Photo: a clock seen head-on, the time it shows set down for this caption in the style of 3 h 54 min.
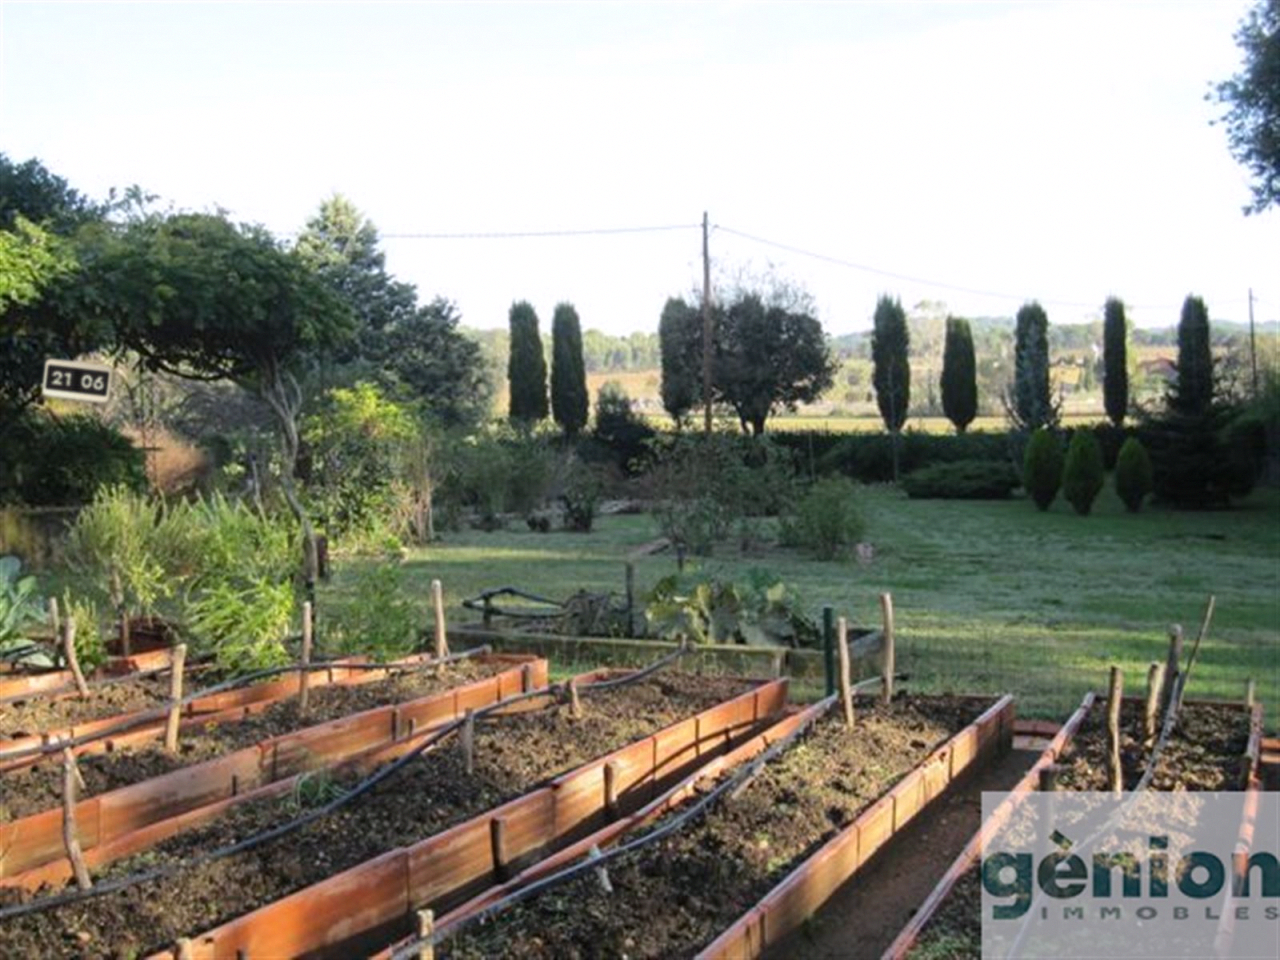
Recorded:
21 h 06 min
